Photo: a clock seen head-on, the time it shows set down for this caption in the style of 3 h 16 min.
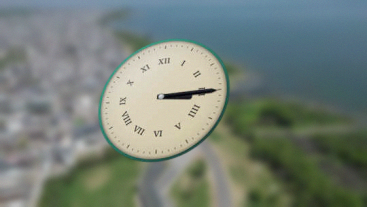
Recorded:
3 h 15 min
